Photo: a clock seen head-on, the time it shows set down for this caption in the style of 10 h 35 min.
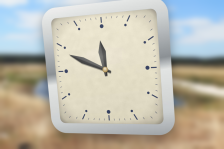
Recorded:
11 h 49 min
